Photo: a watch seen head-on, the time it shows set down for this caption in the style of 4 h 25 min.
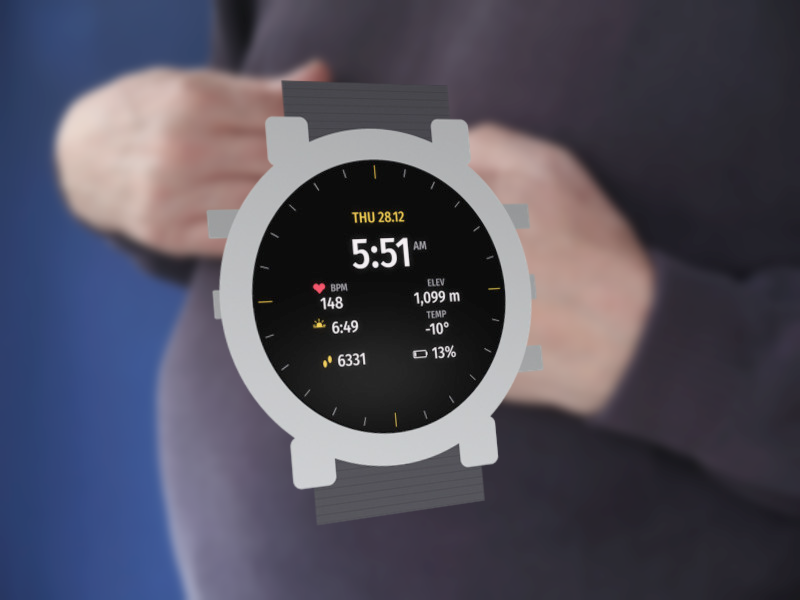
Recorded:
5 h 51 min
